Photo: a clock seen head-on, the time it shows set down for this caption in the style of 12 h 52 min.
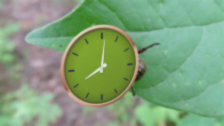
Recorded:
8 h 01 min
